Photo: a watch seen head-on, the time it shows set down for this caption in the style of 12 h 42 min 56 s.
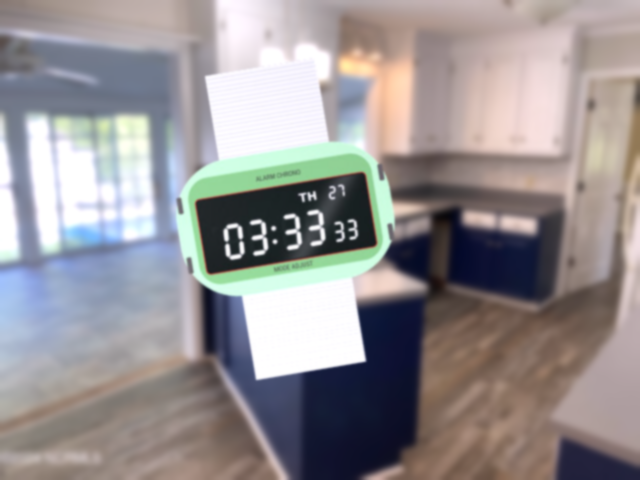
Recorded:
3 h 33 min 33 s
